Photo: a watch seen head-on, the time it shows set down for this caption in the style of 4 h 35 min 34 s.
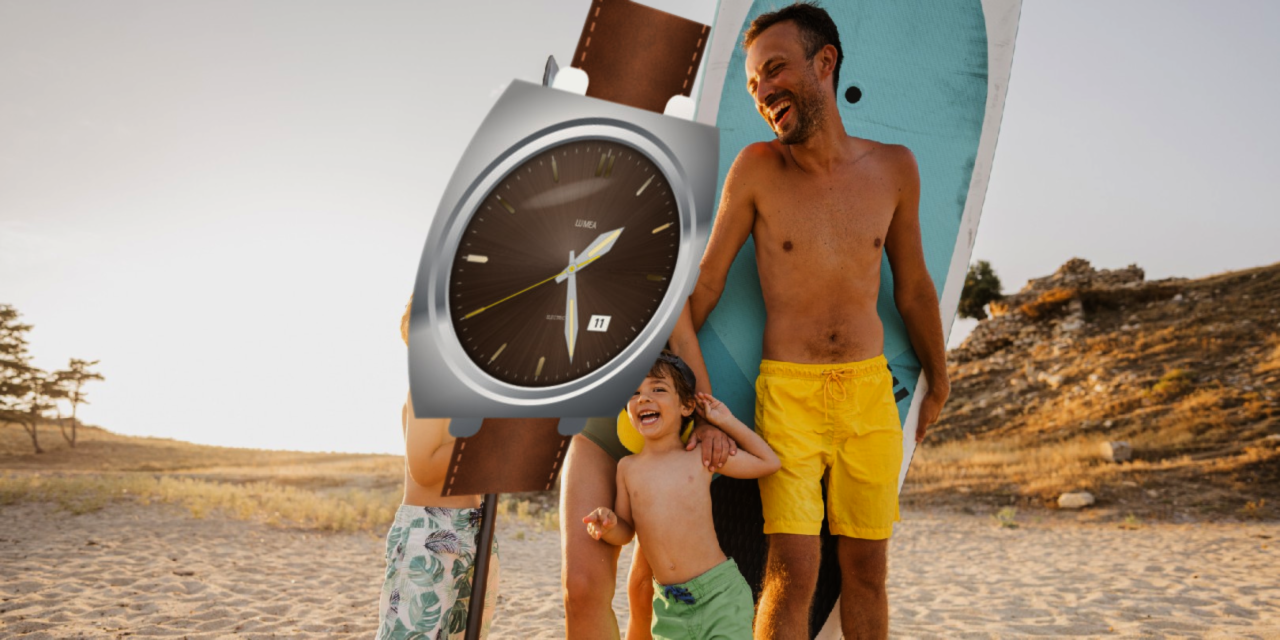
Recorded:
1 h 26 min 40 s
